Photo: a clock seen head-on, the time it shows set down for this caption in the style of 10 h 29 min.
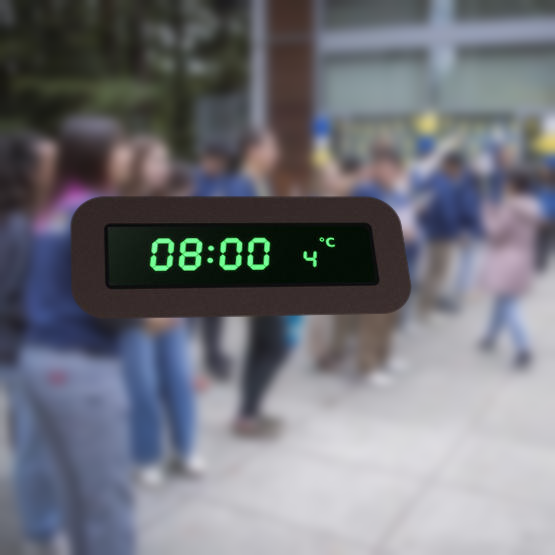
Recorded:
8 h 00 min
